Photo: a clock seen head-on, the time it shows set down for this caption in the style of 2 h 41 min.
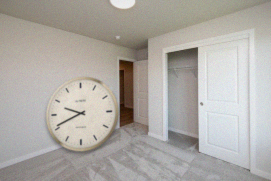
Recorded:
9 h 41 min
